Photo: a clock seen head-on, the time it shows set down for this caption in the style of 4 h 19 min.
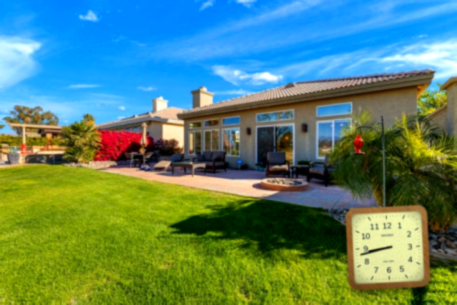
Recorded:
8 h 43 min
